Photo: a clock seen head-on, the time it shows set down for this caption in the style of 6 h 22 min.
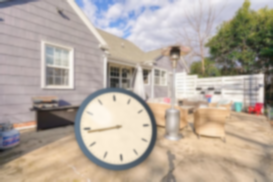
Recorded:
8 h 44 min
